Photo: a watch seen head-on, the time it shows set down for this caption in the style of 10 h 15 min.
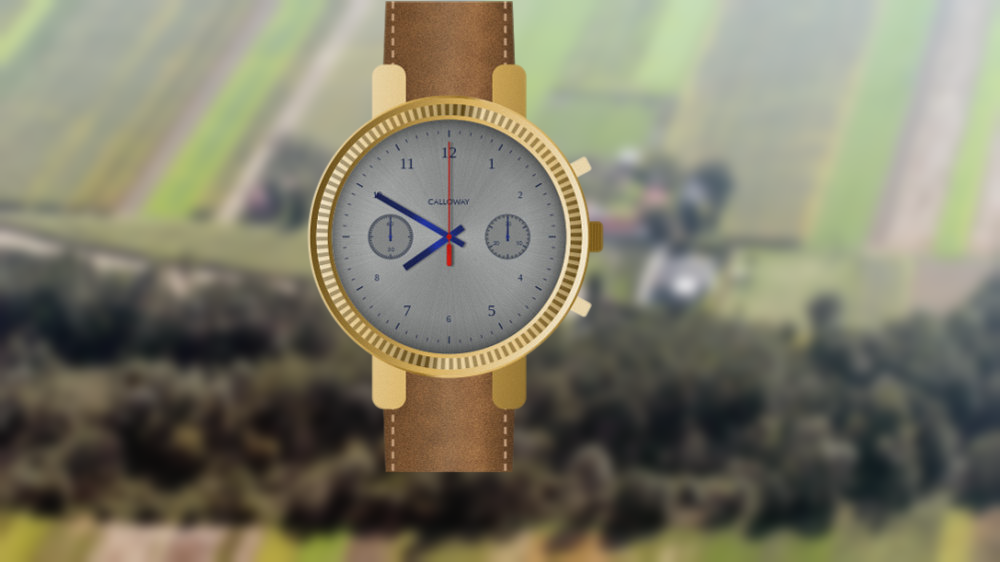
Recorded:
7 h 50 min
